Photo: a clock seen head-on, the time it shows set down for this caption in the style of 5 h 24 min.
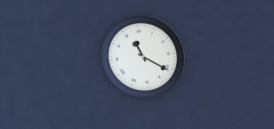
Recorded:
11 h 21 min
